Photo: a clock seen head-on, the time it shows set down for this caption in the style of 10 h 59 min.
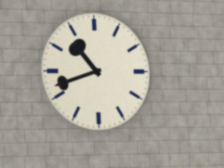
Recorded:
10 h 42 min
